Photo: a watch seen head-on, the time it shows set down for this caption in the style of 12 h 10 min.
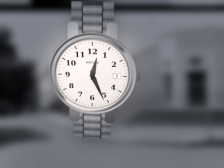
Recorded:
12 h 26 min
